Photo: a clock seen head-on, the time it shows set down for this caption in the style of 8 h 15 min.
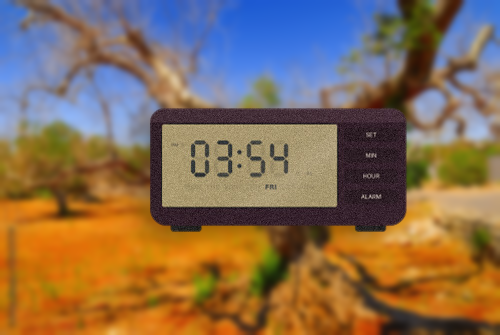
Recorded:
3 h 54 min
